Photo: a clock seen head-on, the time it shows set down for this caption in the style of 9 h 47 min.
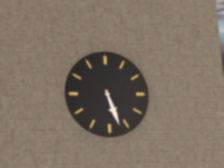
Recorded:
5 h 27 min
